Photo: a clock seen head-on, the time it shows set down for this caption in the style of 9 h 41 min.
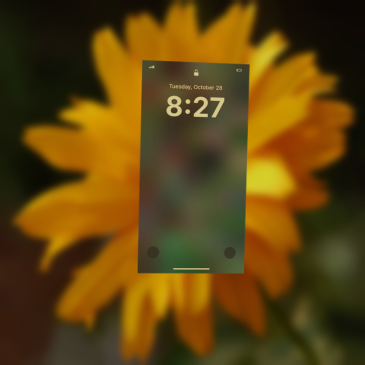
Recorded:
8 h 27 min
